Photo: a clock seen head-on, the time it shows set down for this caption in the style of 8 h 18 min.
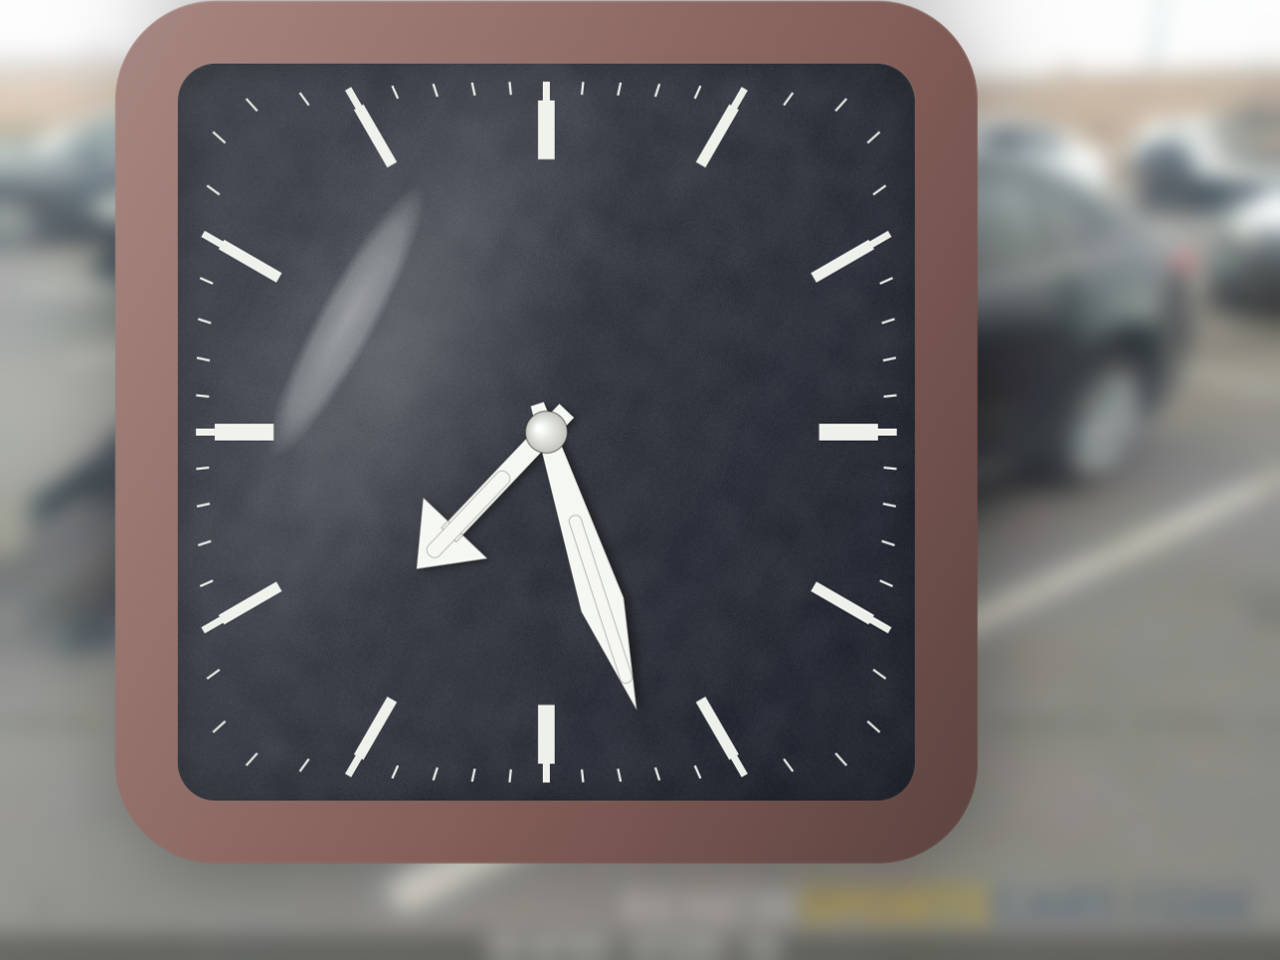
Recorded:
7 h 27 min
